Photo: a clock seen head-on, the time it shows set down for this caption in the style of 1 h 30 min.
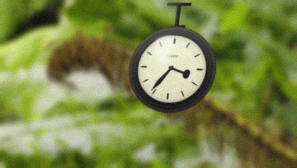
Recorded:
3 h 36 min
